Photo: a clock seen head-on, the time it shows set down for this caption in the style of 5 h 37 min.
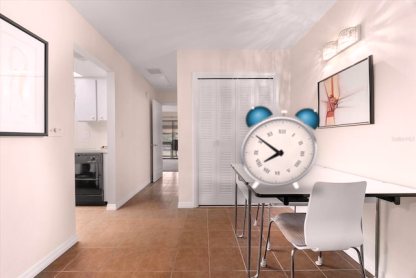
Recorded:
7 h 51 min
